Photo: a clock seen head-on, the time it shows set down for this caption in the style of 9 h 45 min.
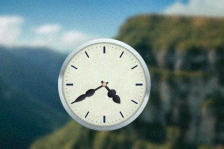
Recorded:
4 h 40 min
